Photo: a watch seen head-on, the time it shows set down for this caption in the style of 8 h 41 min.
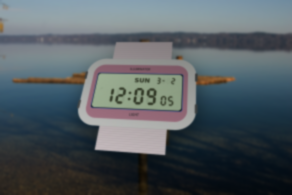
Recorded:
12 h 09 min
